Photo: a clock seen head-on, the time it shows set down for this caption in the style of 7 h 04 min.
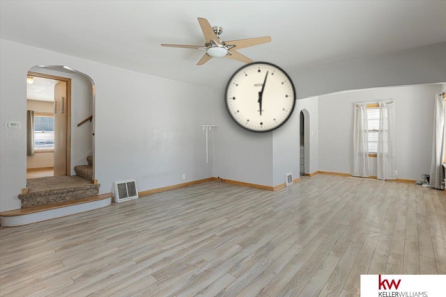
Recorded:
6 h 03 min
